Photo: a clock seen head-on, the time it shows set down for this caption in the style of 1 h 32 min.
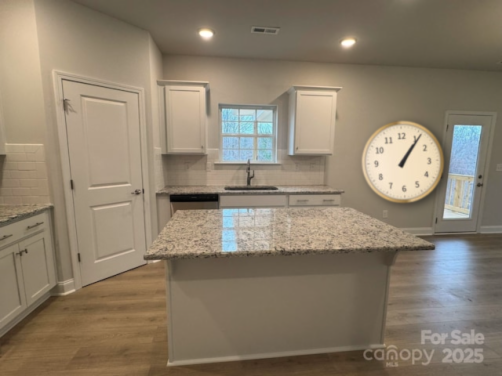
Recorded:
1 h 06 min
